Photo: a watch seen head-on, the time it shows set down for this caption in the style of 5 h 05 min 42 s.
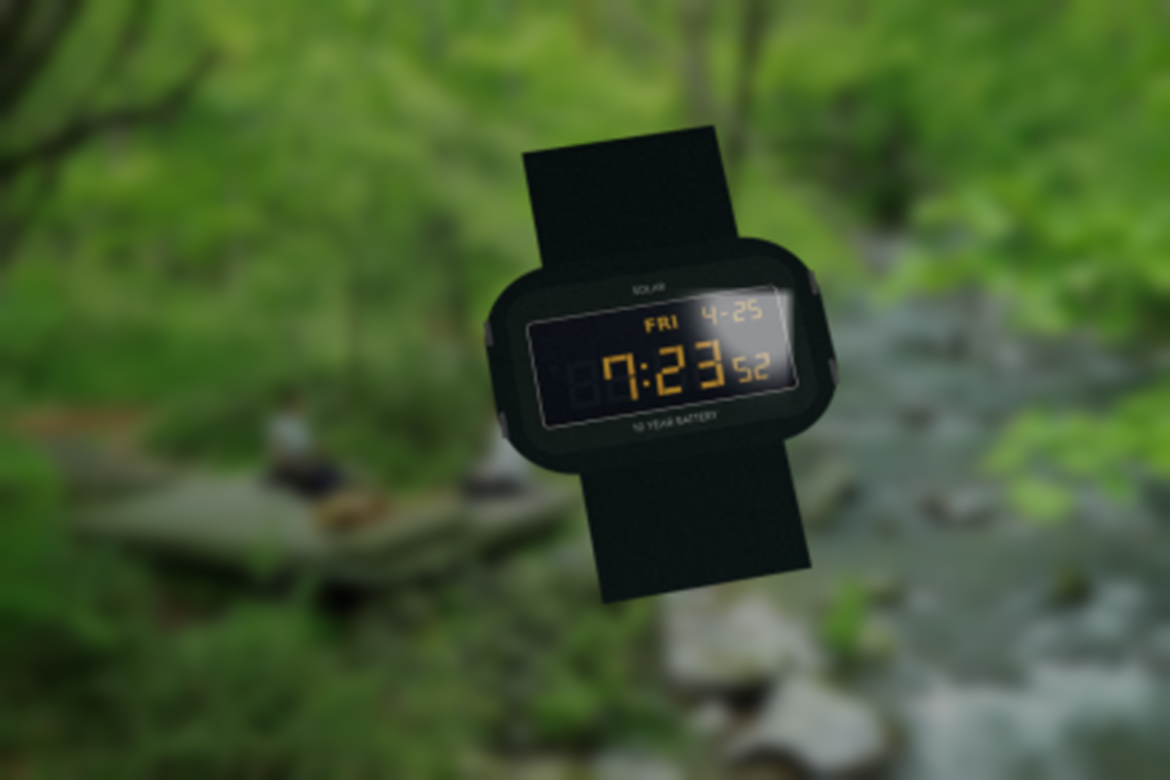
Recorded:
7 h 23 min 52 s
